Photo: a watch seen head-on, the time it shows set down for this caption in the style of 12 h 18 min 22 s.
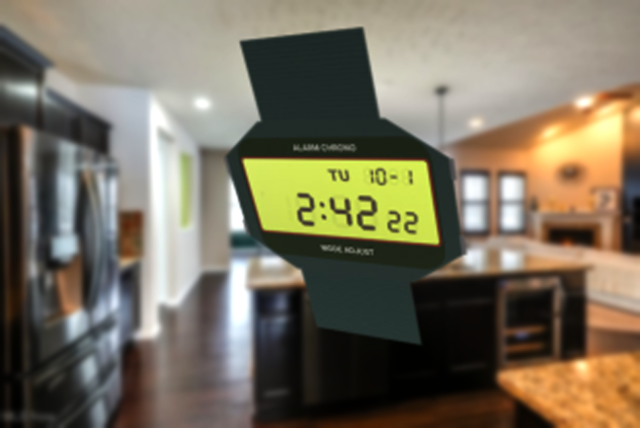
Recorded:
2 h 42 min 22 s
